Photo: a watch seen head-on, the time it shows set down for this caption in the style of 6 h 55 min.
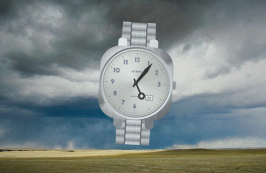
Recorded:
5 h 06 min
